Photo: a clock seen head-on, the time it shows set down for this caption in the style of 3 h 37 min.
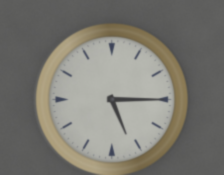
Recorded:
5 h 15 min
